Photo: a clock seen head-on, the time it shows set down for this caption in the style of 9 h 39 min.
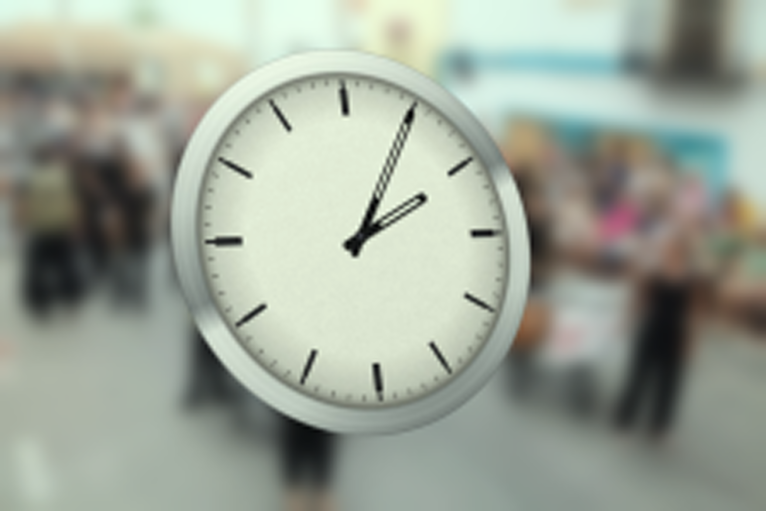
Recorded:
2 h 05 min
